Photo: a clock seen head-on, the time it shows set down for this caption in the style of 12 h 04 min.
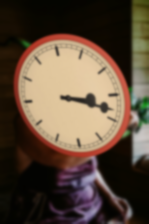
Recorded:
3 h 18 min
